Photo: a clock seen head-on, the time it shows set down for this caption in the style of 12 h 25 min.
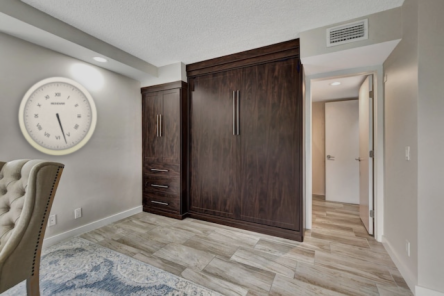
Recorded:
5 h 27 min
